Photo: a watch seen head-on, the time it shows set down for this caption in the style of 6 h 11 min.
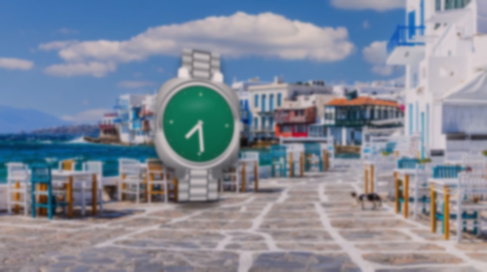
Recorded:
7 h 29 min
